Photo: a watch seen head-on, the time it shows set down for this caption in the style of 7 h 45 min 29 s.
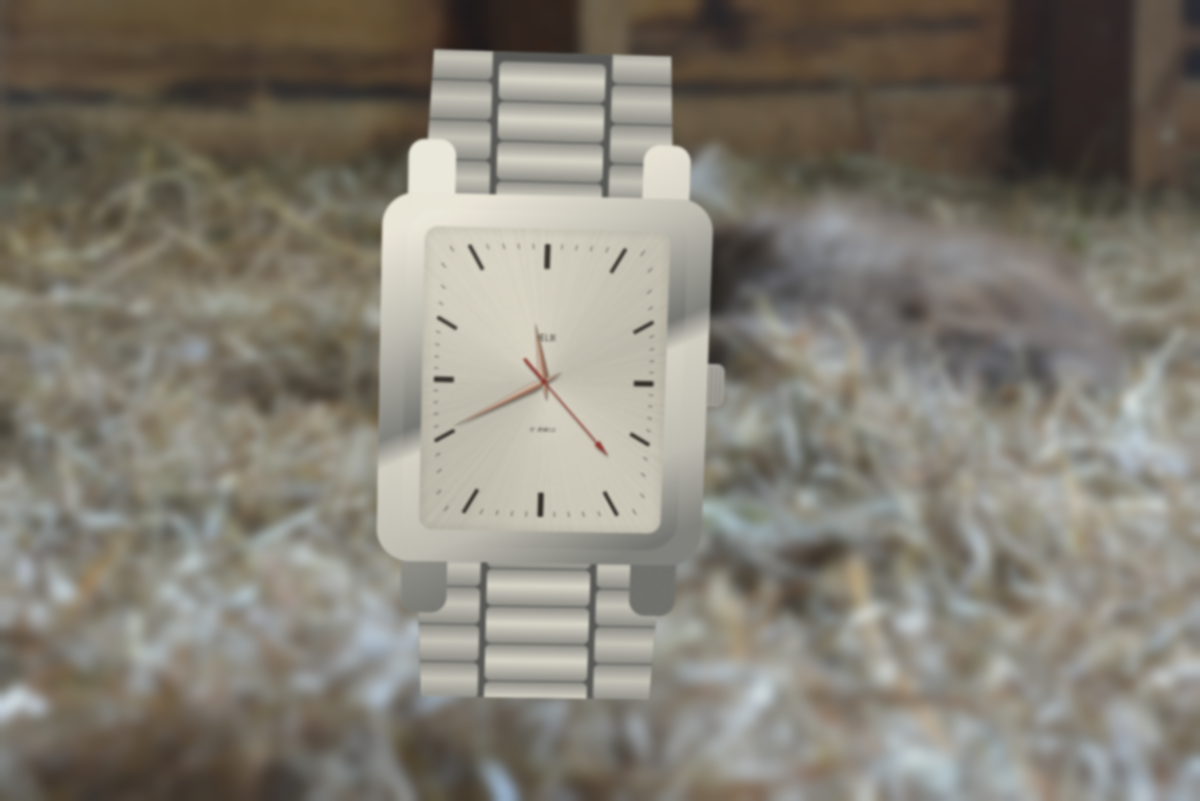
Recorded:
11 h 40 min 23 s
